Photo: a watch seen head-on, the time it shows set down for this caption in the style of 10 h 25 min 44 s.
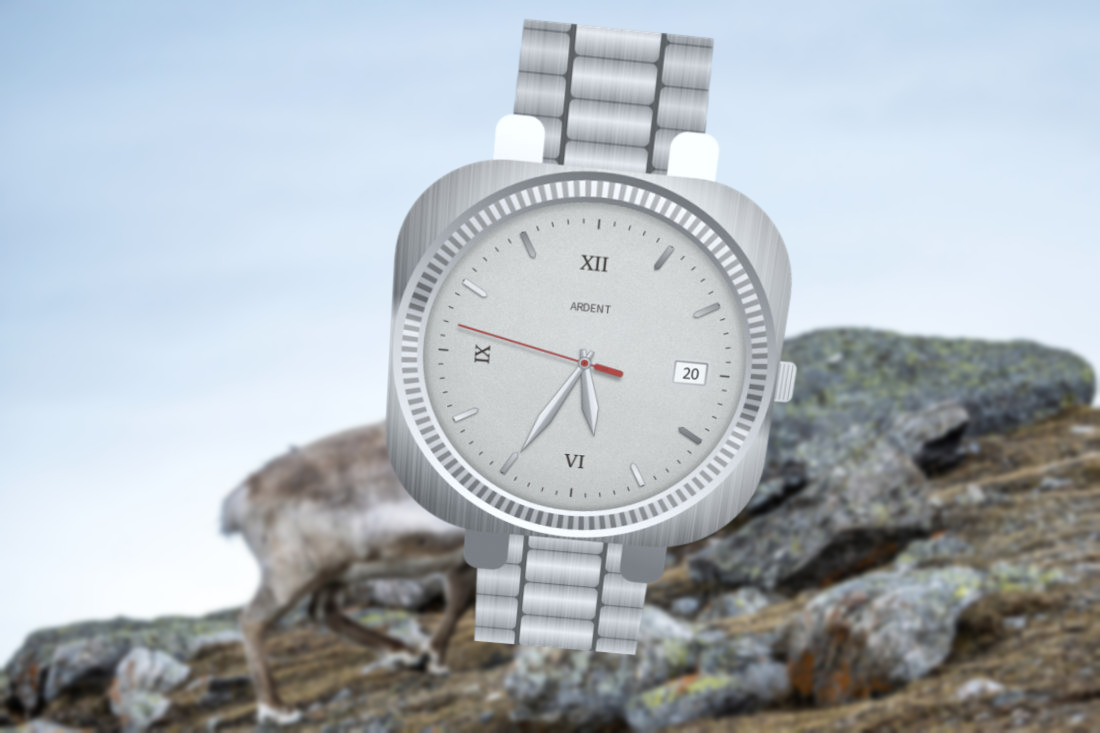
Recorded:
5 h 34 min 47 s
